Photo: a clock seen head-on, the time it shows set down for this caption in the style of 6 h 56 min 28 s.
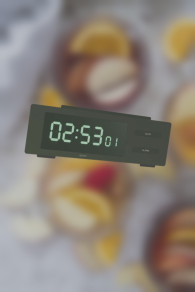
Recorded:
2 h 53 min 01 s
